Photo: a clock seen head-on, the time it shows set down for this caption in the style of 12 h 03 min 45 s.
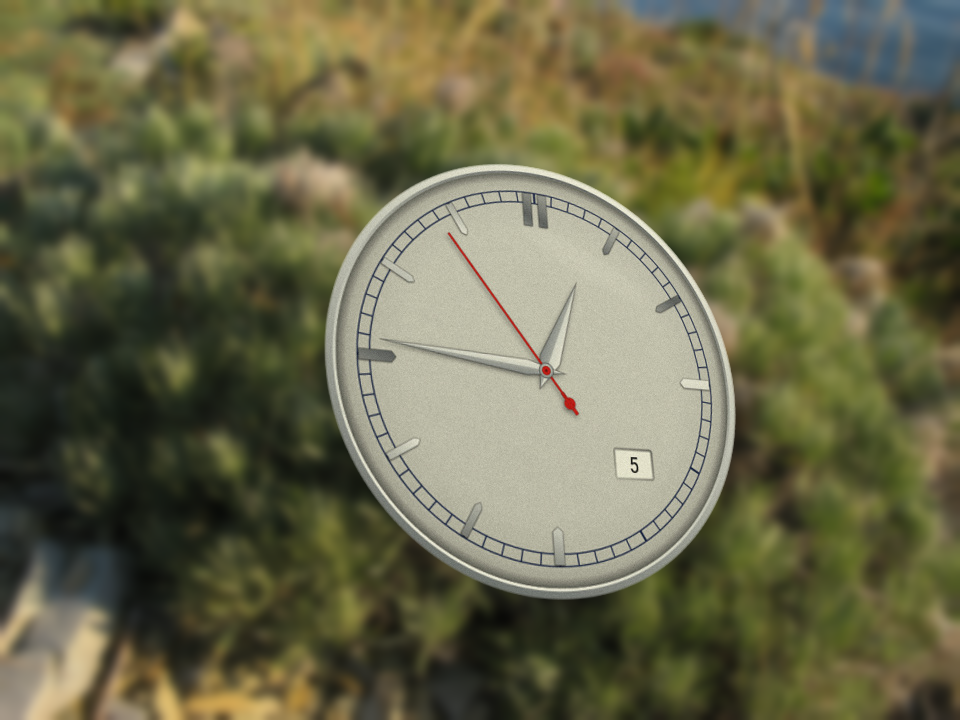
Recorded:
12 h 45 min 54 s
